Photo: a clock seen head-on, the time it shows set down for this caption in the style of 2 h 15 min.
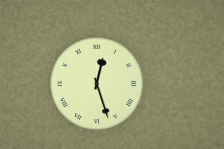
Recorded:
12 h 27 min
